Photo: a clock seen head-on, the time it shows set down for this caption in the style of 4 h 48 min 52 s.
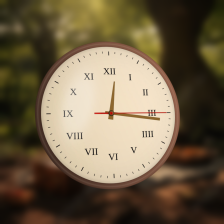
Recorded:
12 h 16 min 15 s
